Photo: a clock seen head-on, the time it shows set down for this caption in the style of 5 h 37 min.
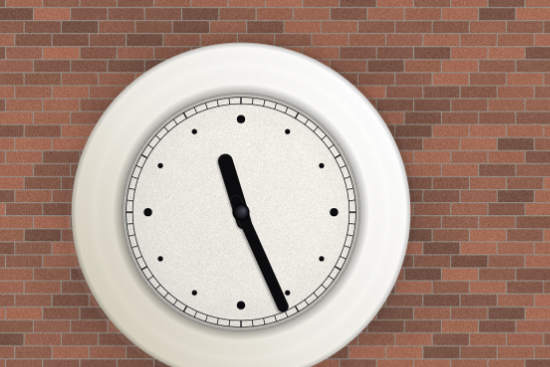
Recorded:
11 h 26 min
